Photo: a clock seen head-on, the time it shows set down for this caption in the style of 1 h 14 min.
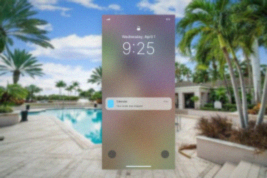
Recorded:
9 h 25 min
